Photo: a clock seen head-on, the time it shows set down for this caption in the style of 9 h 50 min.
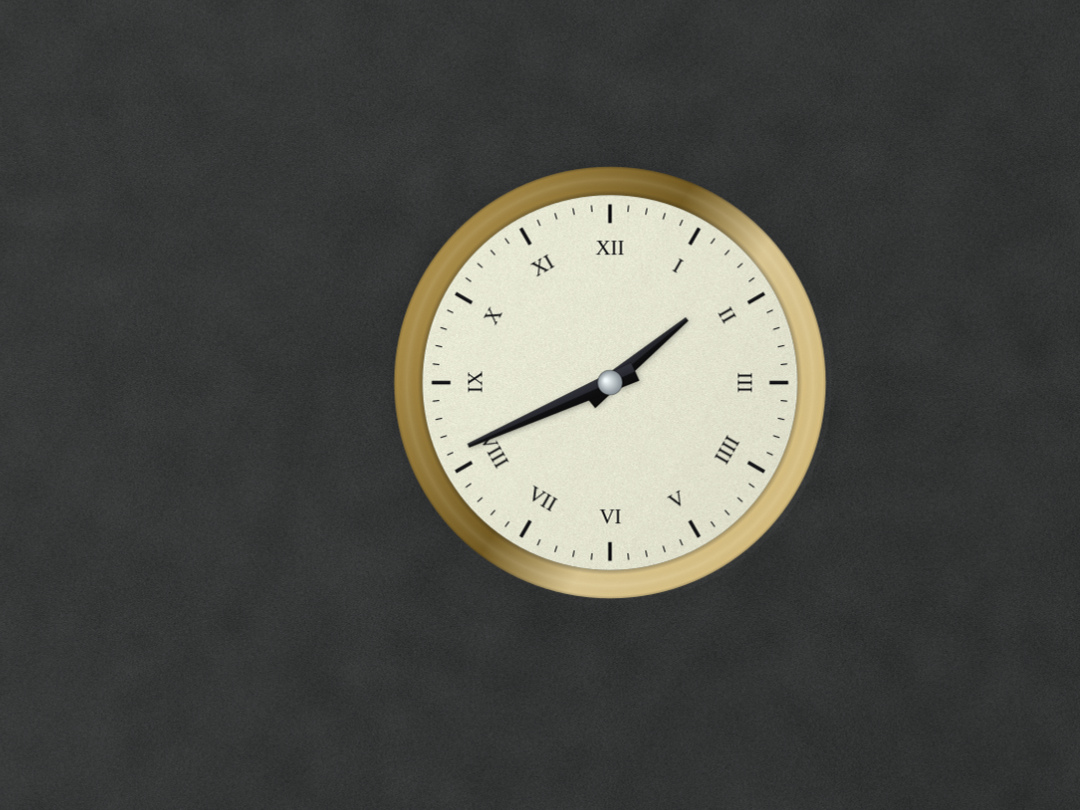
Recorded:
1 h 41 min
